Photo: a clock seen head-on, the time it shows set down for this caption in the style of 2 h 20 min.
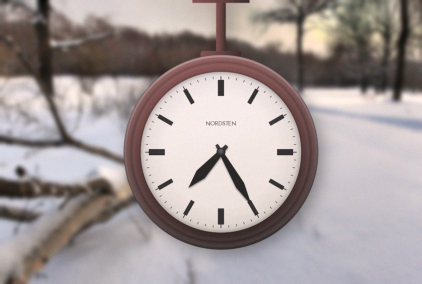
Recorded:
7 h 25 min
